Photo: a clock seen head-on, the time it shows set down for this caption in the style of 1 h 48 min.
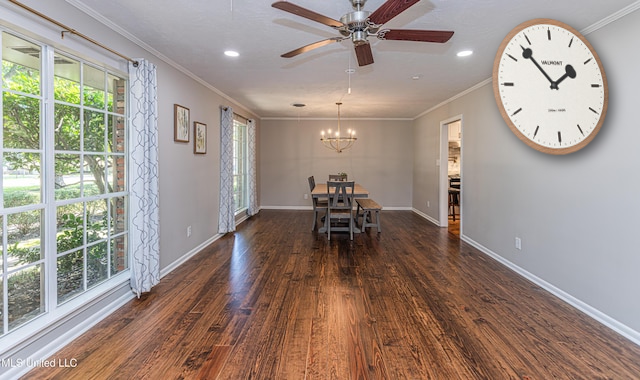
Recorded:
1 h 53 min
